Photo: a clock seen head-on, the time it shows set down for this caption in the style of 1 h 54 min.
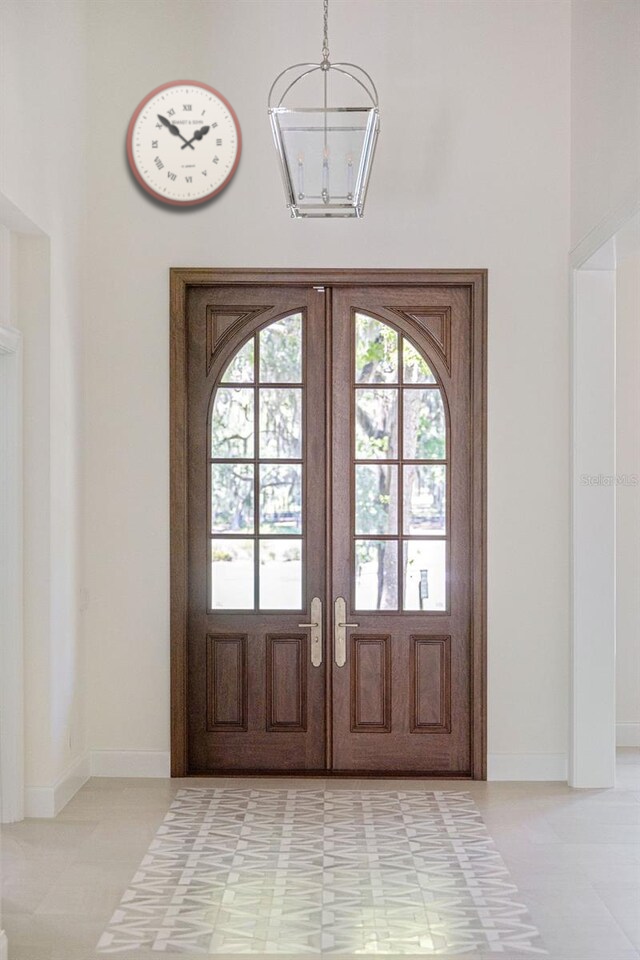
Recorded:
1 h 52 min
